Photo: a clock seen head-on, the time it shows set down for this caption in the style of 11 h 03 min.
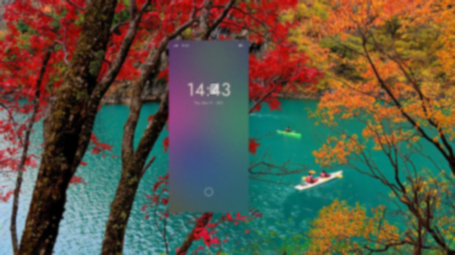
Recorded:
14 h 43 min
